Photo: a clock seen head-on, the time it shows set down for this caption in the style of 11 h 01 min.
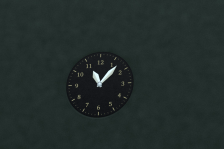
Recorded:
11 h 07 min
